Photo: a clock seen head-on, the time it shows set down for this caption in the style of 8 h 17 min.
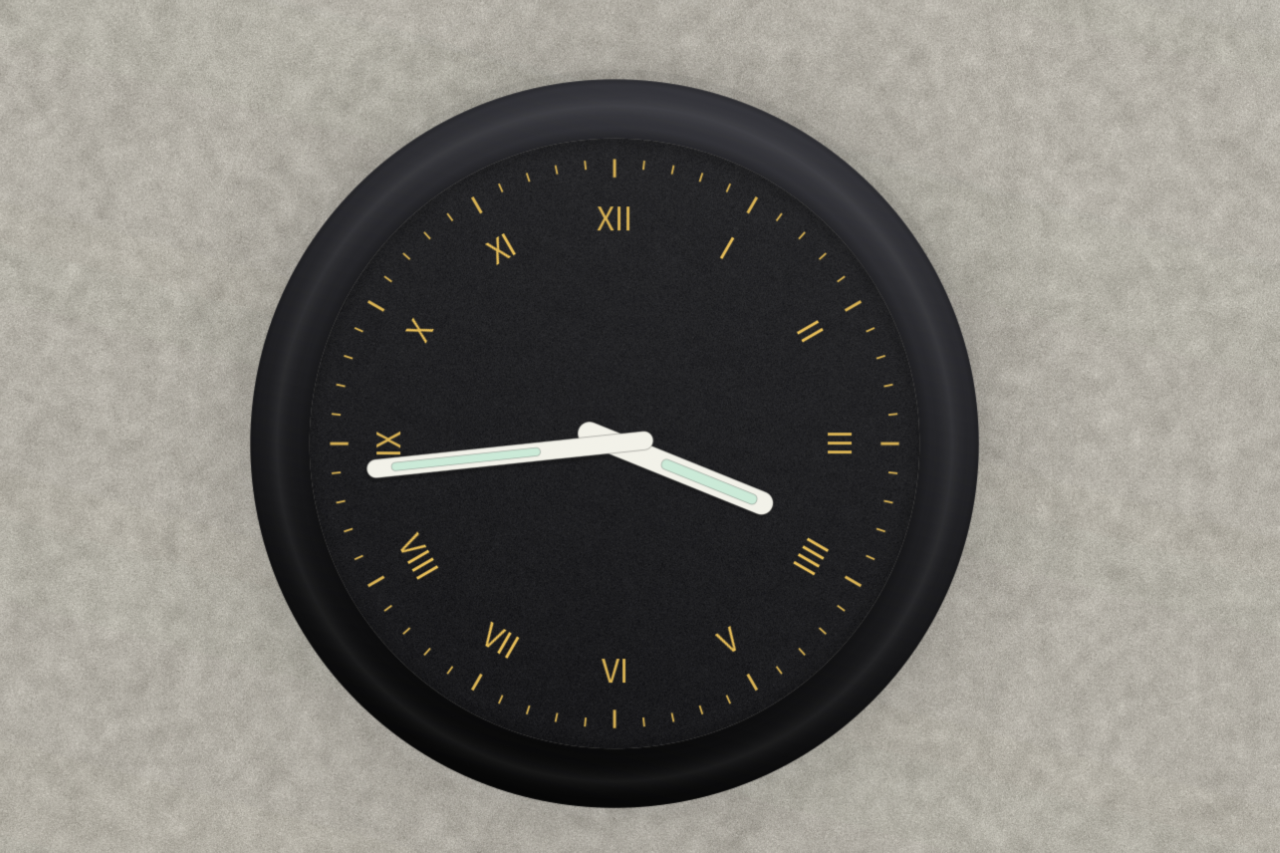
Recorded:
3 h 44 min
